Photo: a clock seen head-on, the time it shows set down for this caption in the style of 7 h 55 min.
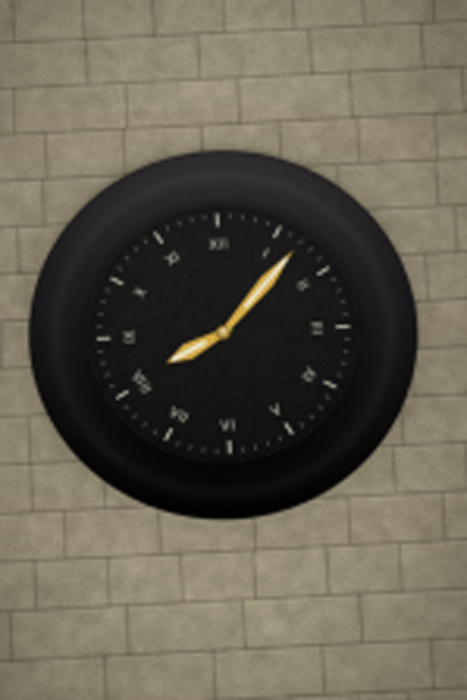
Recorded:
8 h 07 min
